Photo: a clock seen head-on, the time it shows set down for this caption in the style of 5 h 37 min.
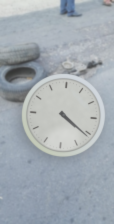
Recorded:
4 h 21 min
